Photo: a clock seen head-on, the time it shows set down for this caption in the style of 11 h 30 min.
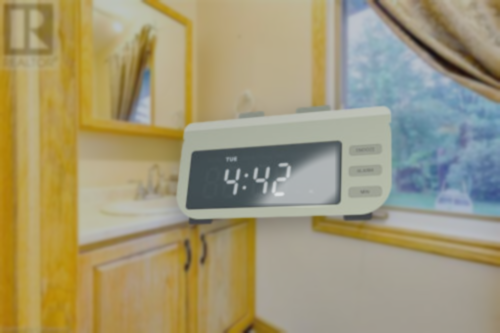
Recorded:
4 h 42 min
